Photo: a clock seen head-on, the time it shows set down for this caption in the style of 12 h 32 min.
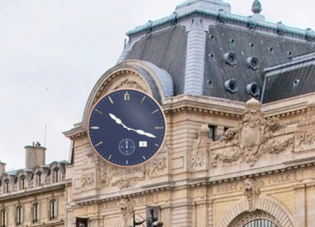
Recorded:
10 h 18 min
